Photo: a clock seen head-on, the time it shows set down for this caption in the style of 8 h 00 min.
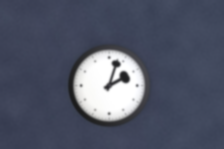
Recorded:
2 h 03 min
